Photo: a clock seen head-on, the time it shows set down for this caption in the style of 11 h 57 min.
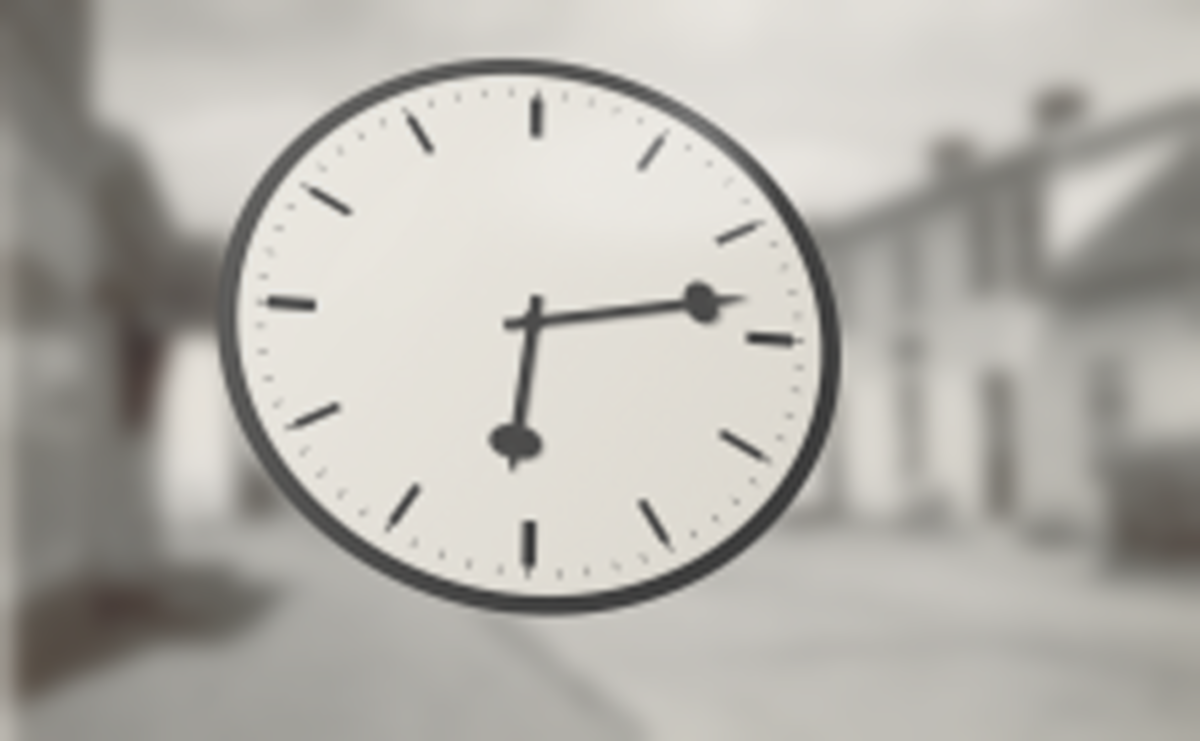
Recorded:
6 h 13 min
